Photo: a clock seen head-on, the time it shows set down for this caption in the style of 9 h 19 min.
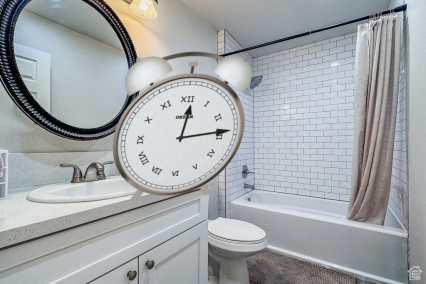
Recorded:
12 h 14 min
